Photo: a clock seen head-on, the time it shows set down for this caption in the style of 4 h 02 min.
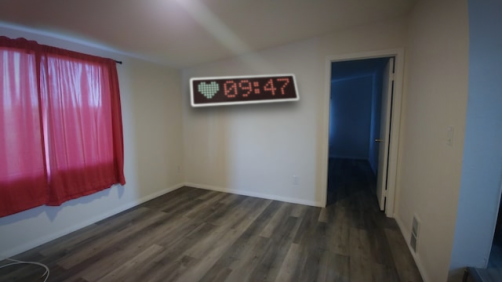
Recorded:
9 h 47 min
